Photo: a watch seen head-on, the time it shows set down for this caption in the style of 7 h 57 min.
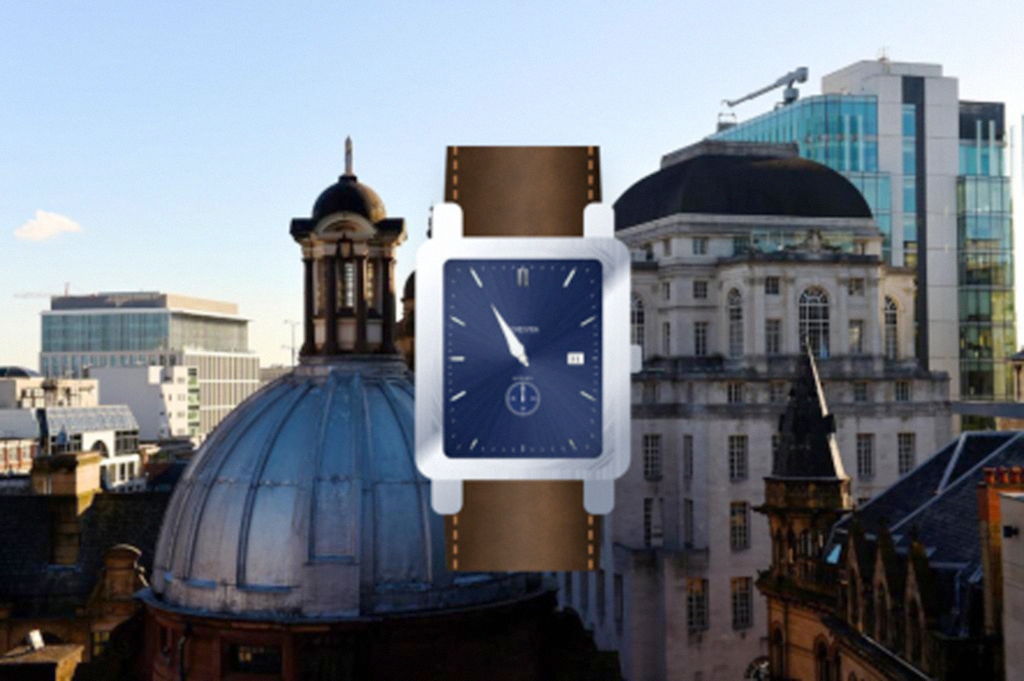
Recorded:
10 h 55 min
